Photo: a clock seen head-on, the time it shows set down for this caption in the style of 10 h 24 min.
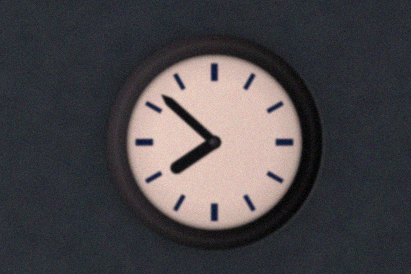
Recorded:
7 h 52 min
